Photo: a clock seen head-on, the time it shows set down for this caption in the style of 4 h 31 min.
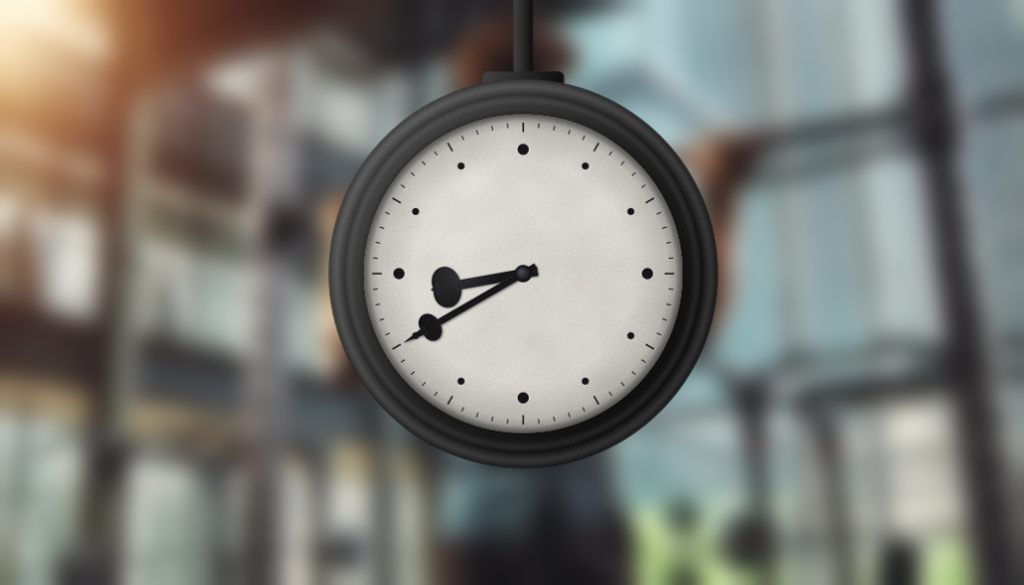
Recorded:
8 h 40 min
